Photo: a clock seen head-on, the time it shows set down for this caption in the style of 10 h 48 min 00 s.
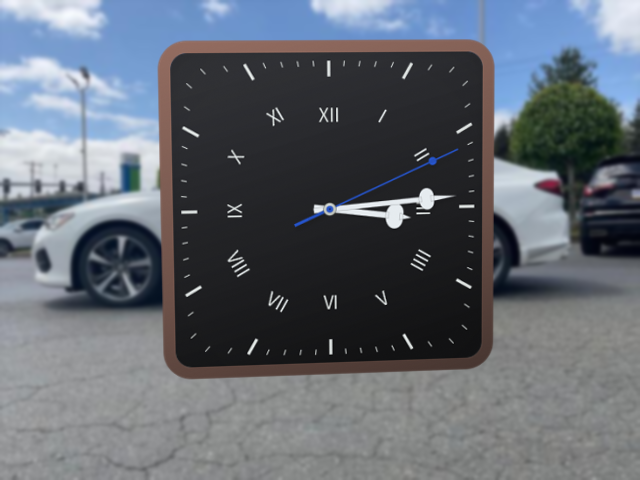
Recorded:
3 h 14 min 11 s
